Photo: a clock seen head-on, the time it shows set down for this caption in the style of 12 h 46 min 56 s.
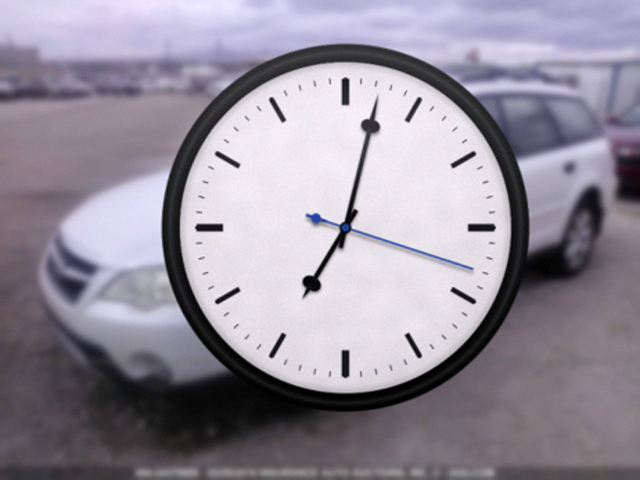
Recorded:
7 h 02 min 18 s
